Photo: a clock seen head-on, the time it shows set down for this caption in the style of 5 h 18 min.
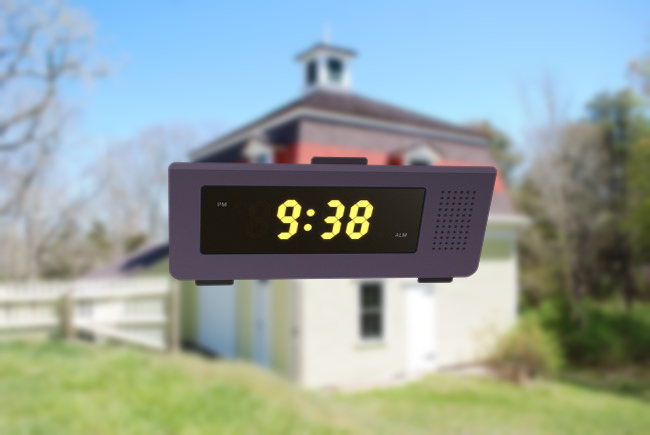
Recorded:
9 h 38 min
